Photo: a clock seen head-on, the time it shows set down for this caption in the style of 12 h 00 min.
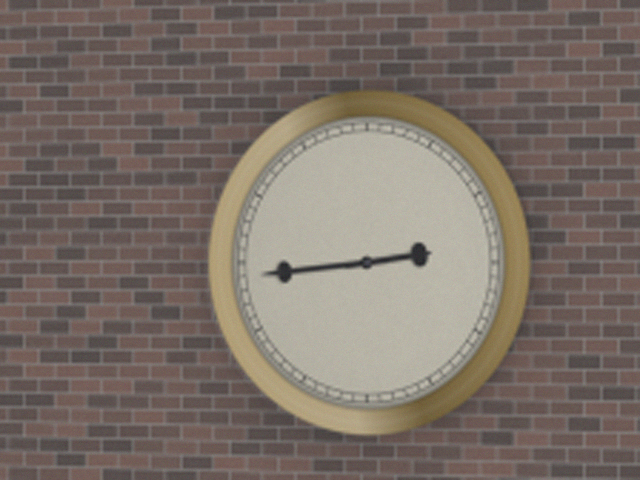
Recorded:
2 h 44 min
